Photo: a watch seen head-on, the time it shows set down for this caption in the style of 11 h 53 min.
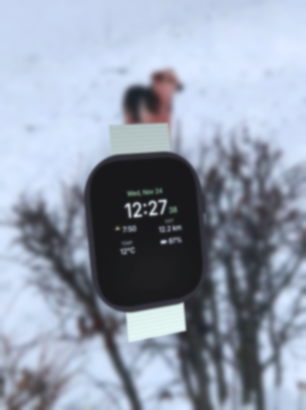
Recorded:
12 h 27 min
